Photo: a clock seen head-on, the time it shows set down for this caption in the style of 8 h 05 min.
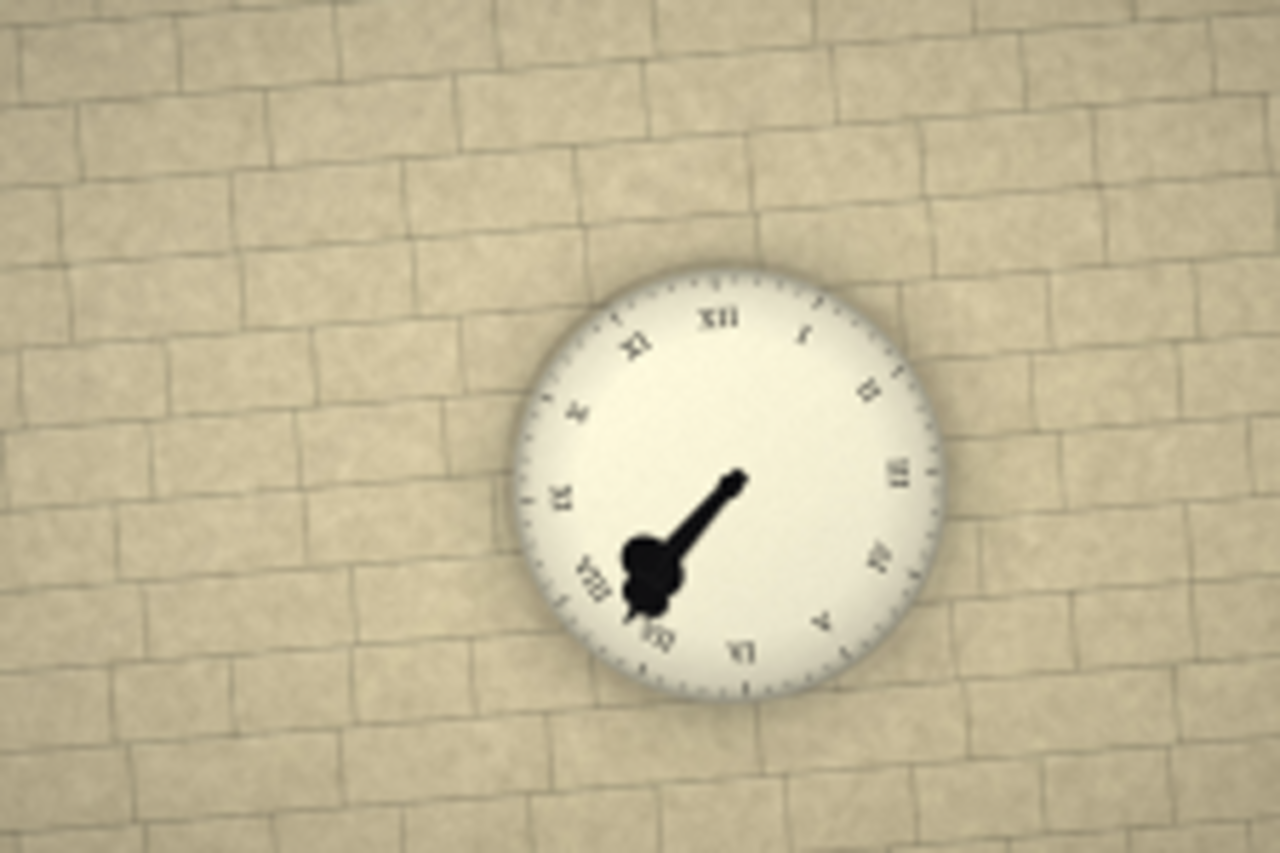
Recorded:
7 h 37 min
